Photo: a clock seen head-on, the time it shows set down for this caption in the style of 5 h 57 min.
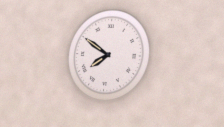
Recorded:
7 h 50 min
